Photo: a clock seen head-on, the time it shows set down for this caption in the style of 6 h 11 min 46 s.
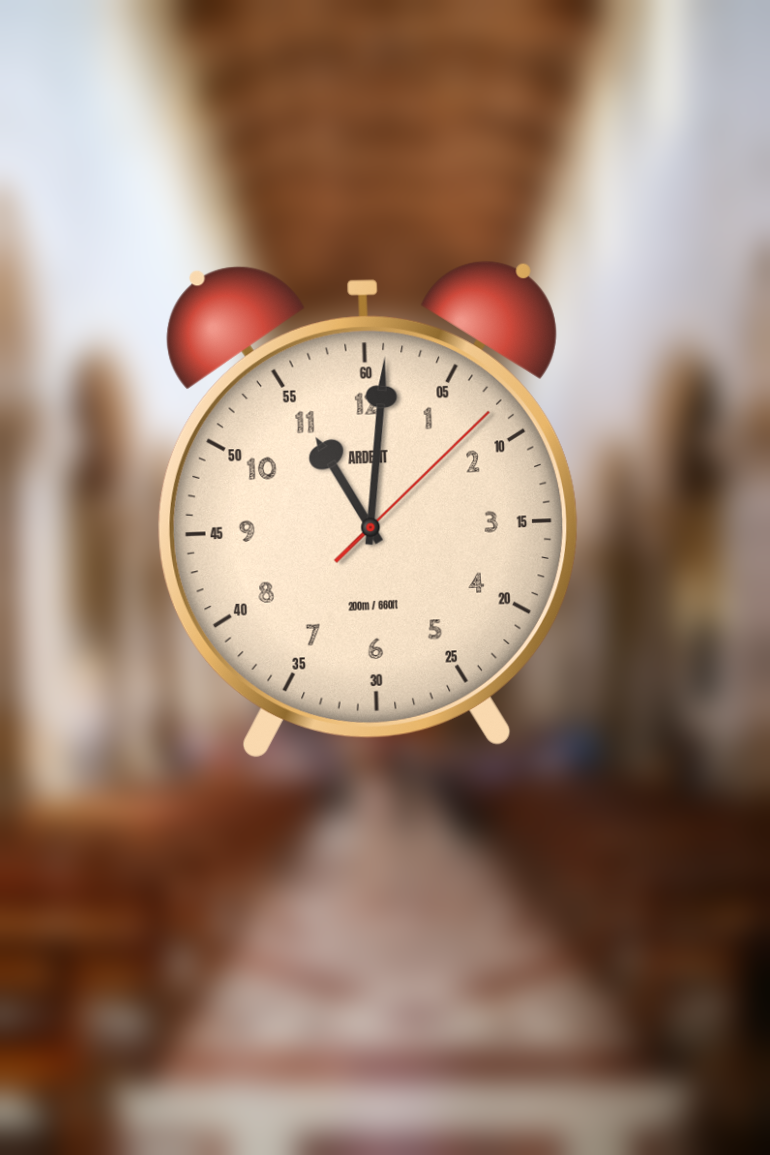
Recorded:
11 h 01 min 08 s
